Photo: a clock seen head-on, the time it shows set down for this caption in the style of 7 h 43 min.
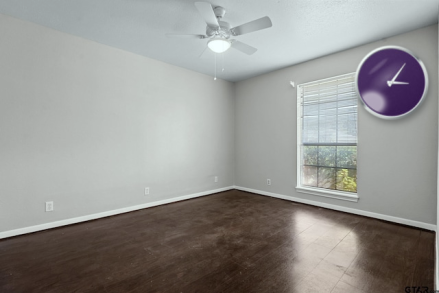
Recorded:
3 h 06 min
